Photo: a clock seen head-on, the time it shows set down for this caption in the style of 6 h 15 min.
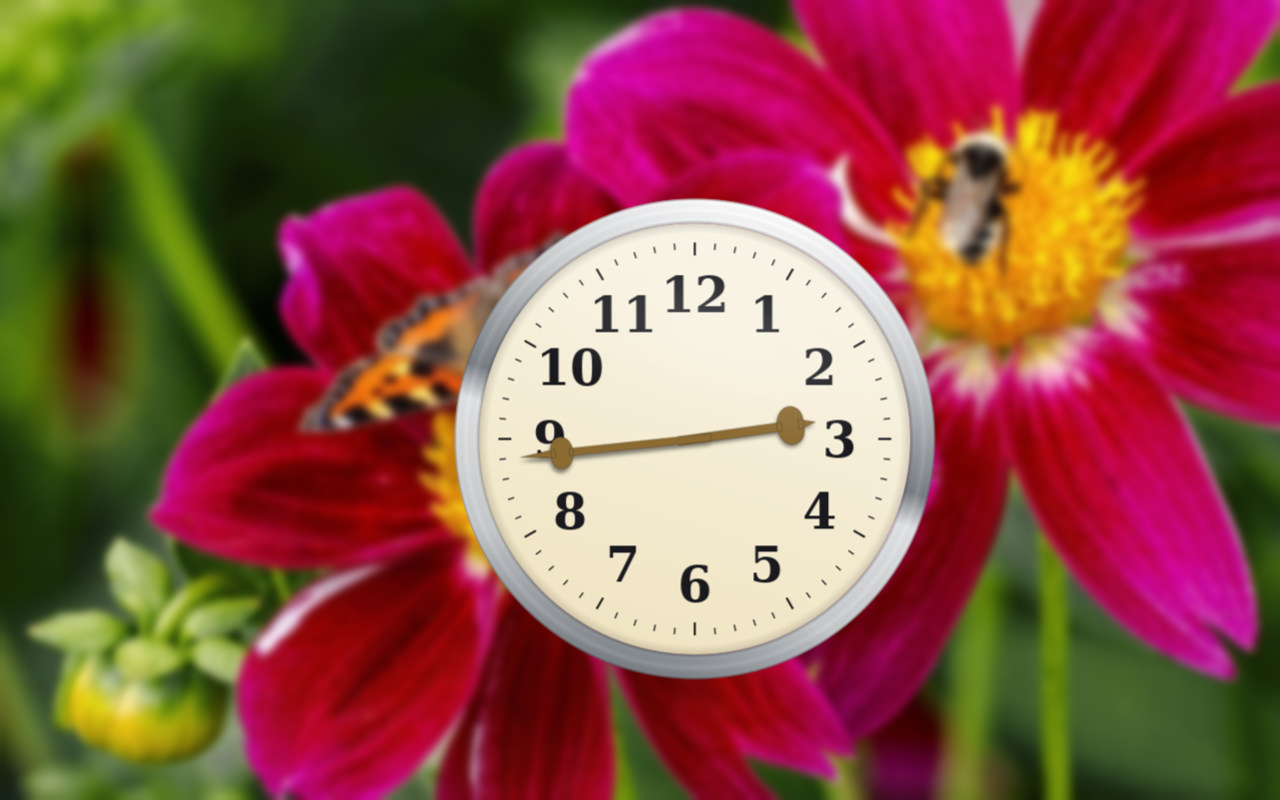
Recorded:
2 h 44 min
